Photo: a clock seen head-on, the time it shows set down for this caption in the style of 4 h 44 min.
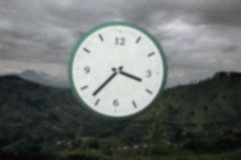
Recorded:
3 h 37 min
